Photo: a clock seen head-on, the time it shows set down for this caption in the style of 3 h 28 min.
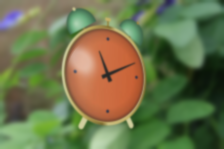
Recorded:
11 h 11 min
